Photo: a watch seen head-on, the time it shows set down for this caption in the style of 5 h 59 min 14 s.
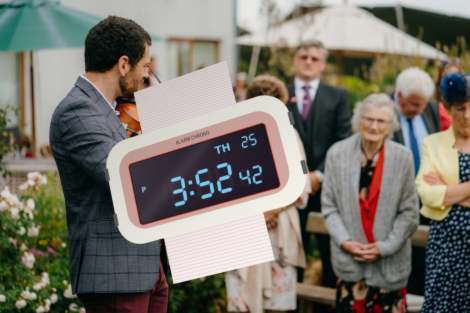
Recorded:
3 h 52 min 42 s
